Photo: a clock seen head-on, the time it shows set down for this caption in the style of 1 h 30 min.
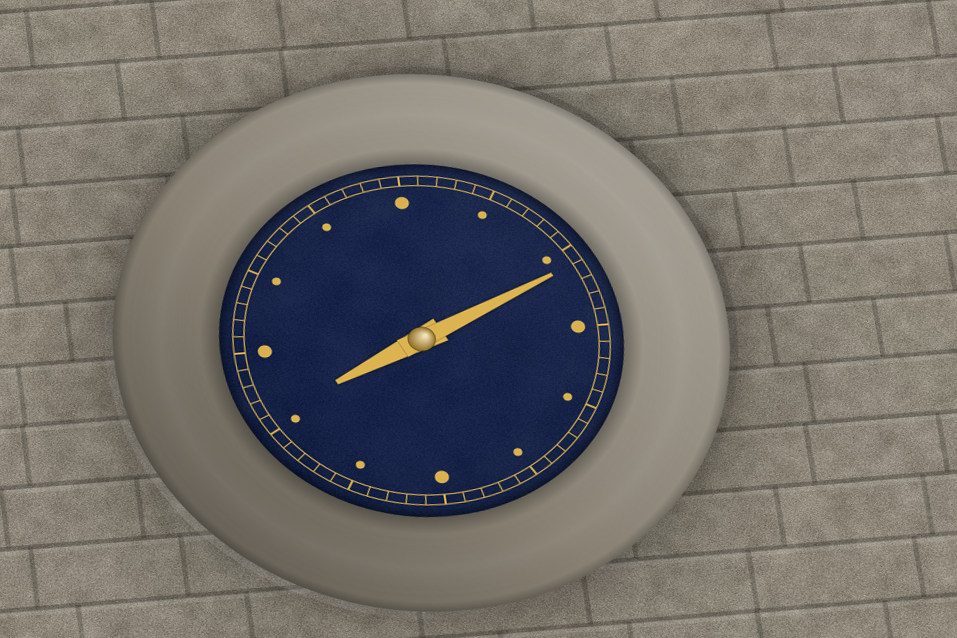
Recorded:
8 h 11 min
